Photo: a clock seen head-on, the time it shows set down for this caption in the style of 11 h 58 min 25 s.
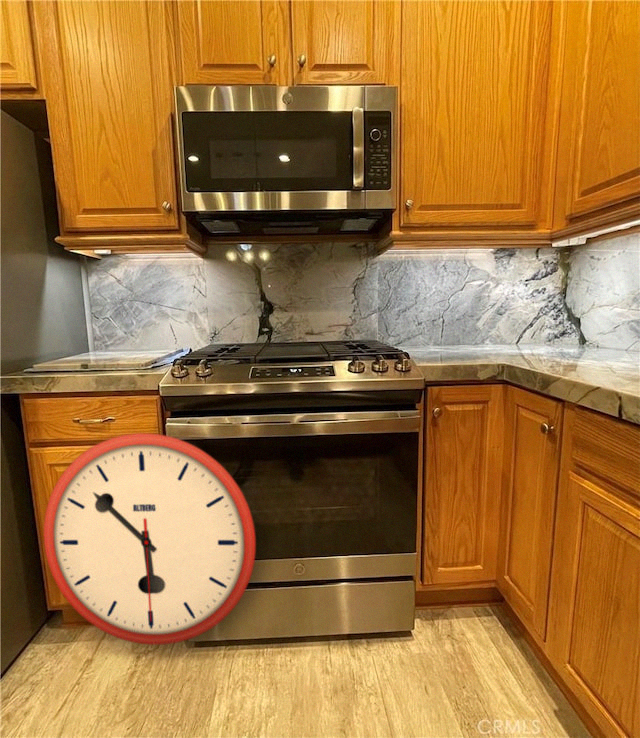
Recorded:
5 h 52 min 30 s
